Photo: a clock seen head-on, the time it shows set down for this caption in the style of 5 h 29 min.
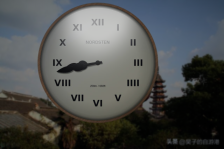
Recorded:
8 h 43 min
